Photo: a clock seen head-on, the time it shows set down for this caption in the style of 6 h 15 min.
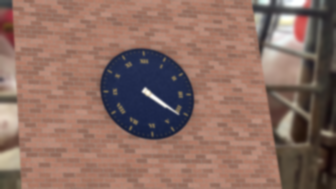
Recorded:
4 h 21 min
